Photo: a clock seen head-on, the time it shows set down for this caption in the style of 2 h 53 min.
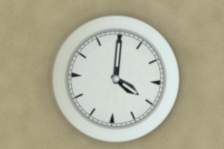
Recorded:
4 h 00 min
